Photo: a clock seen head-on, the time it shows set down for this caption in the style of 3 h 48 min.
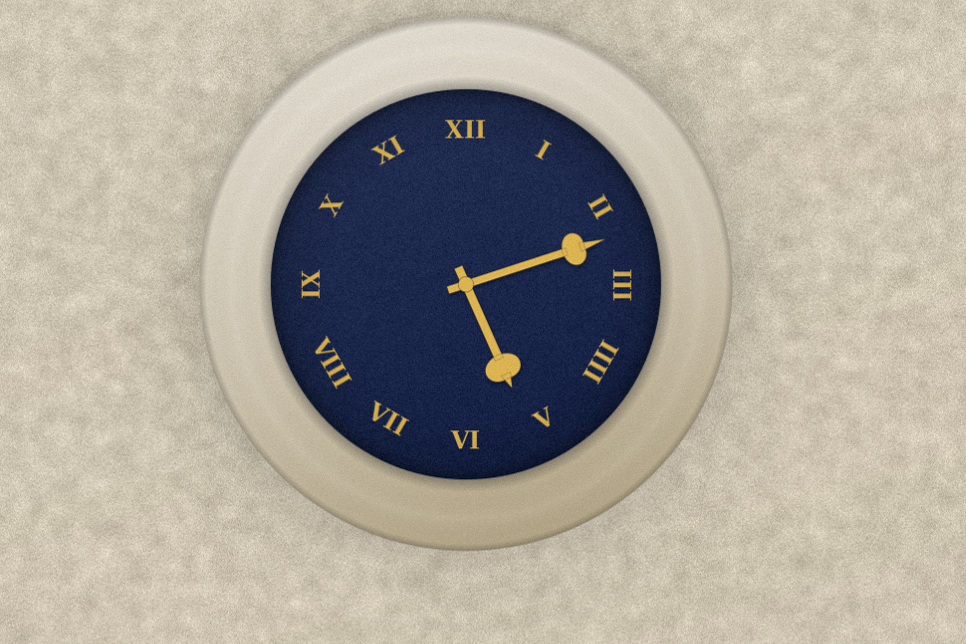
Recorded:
5 h 12 min
